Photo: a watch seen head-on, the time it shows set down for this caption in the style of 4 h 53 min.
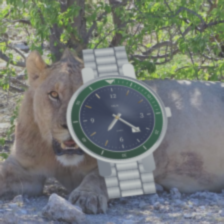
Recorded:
7 h 22 min
